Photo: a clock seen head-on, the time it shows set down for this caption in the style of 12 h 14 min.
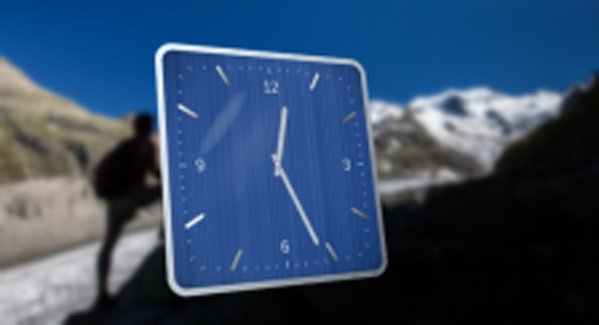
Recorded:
12 h 26 min
